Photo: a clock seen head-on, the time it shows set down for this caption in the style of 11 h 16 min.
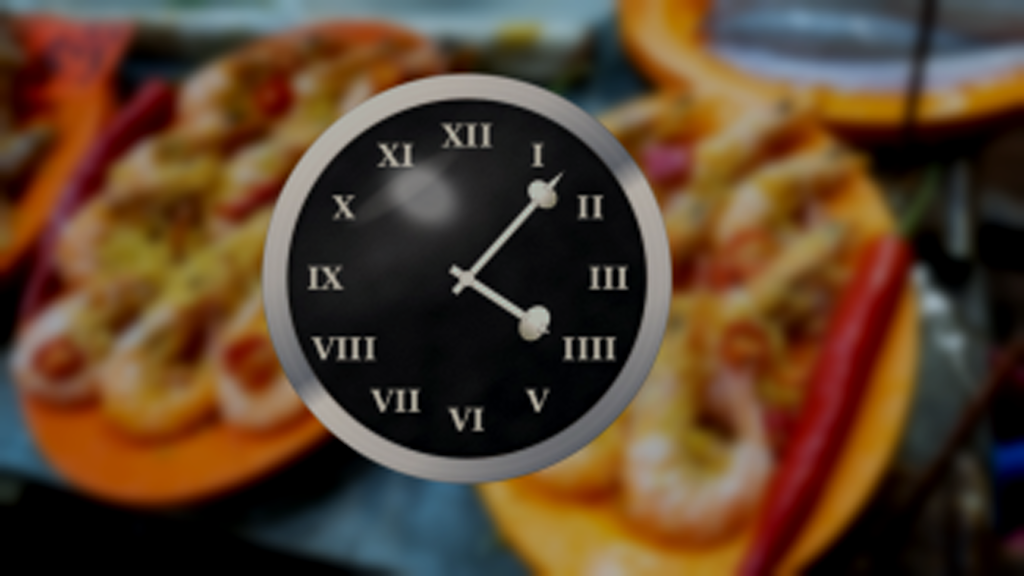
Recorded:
4 h 07 min
